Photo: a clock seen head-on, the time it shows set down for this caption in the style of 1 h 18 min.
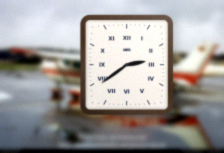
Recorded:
2 h 39 min
